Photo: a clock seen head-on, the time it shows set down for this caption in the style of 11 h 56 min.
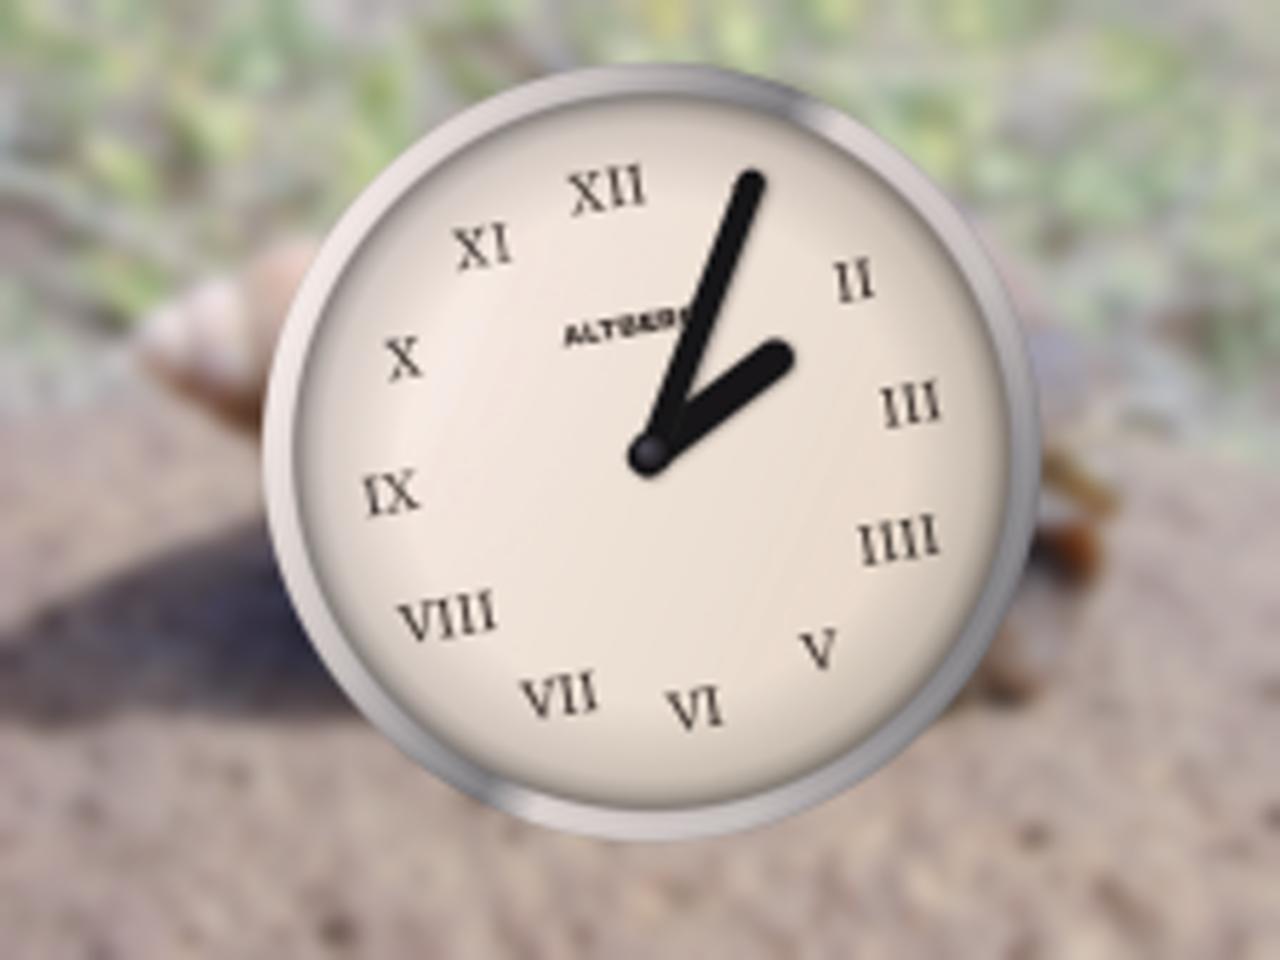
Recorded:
2 h 05 min
